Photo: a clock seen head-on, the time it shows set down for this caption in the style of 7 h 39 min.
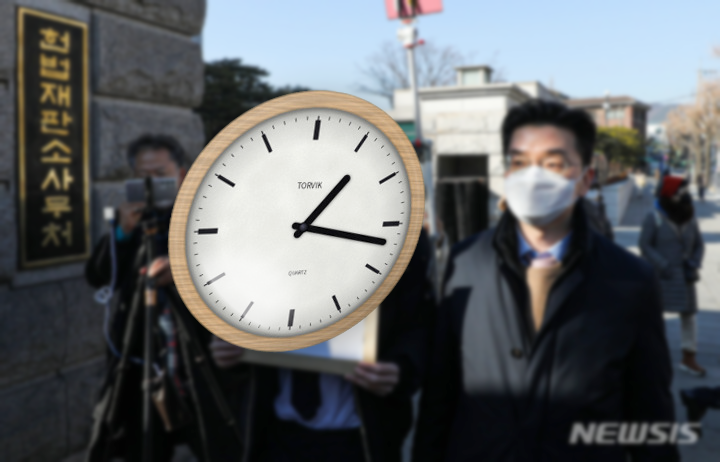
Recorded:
1 h 17 min
